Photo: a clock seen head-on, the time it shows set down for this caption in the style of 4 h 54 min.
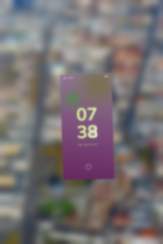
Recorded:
7 h 38 min
